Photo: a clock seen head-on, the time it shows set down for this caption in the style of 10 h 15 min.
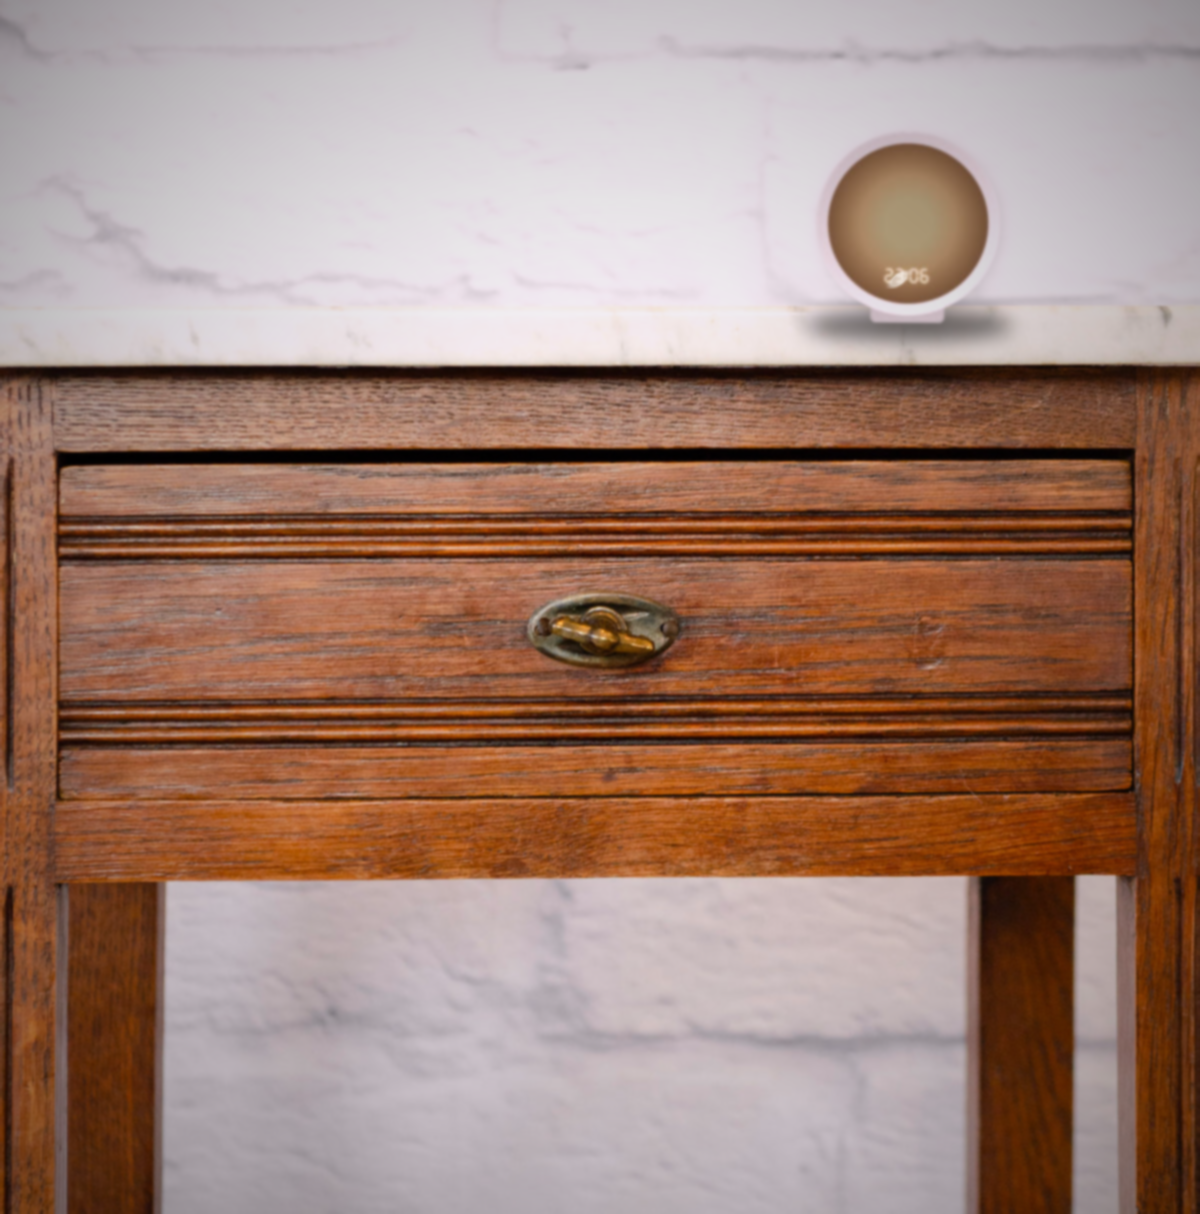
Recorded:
23 h 06 min
